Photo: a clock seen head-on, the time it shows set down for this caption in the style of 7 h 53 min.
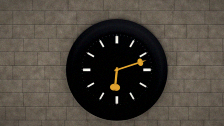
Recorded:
6 h 12 min
